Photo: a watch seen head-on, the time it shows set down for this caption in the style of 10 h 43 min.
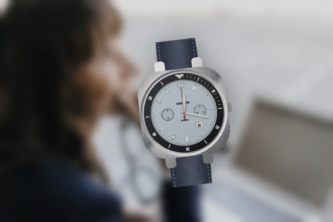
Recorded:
12 h 18 min
